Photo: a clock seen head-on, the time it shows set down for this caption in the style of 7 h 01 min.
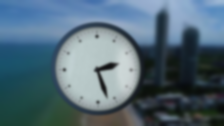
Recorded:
2 h 27 min
